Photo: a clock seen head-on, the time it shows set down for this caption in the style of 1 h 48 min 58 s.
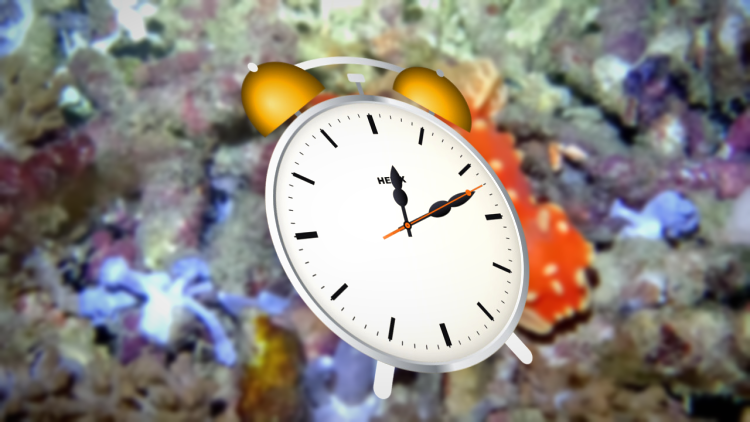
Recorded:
12 h 12 min 12 s
